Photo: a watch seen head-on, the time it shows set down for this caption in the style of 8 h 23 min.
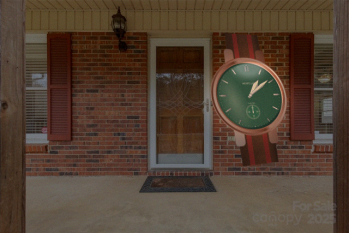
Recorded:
1 h 09 min
